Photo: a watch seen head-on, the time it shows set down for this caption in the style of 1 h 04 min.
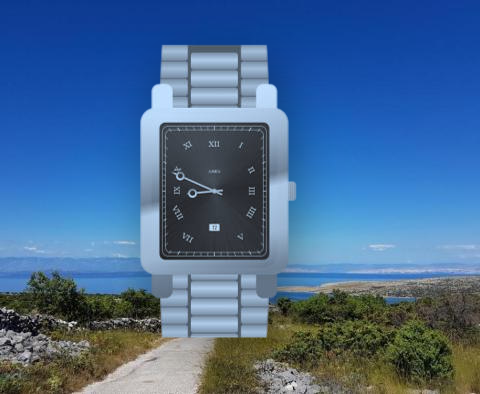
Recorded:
8 h 49 min
